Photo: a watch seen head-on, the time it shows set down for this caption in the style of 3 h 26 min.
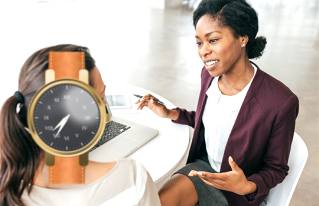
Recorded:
7 h 35 min
